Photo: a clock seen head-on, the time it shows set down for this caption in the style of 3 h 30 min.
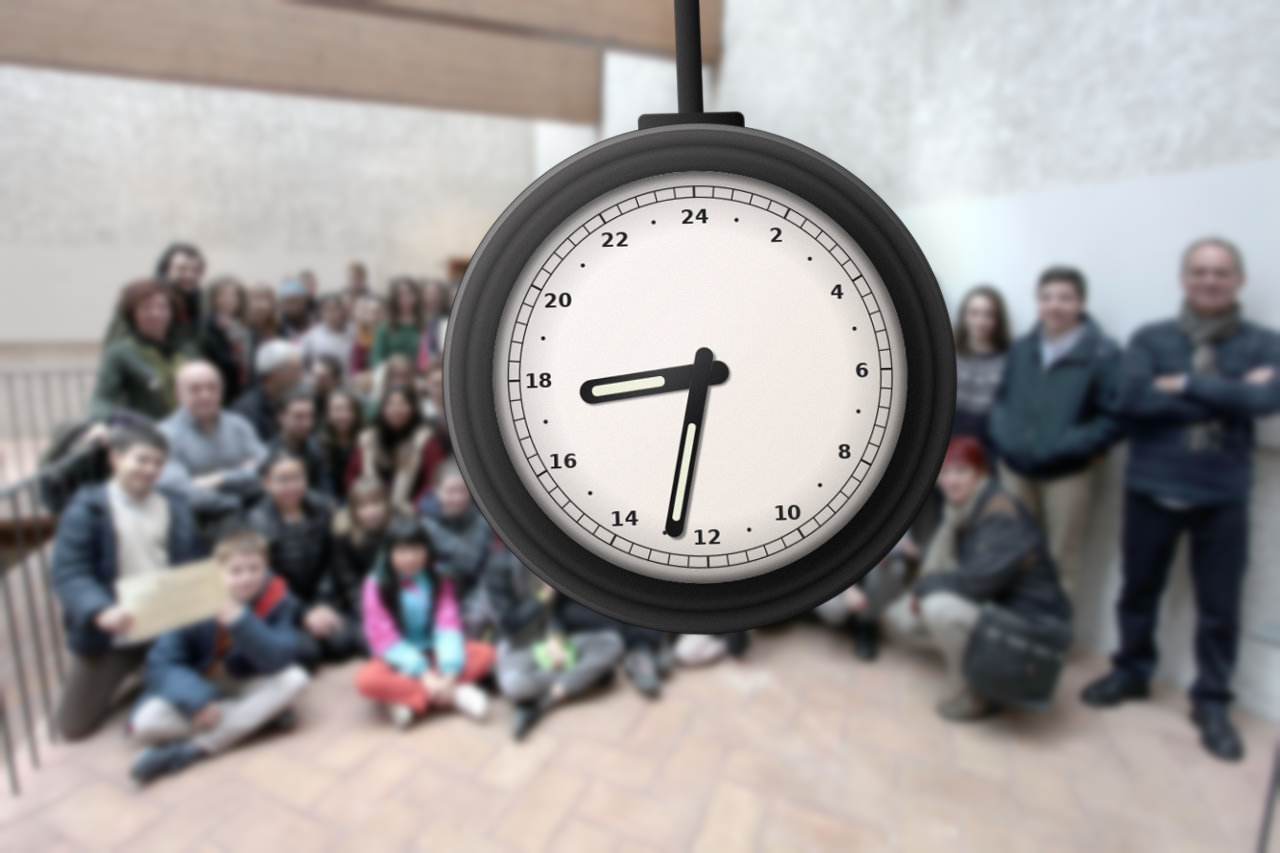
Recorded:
17 h 32 min
